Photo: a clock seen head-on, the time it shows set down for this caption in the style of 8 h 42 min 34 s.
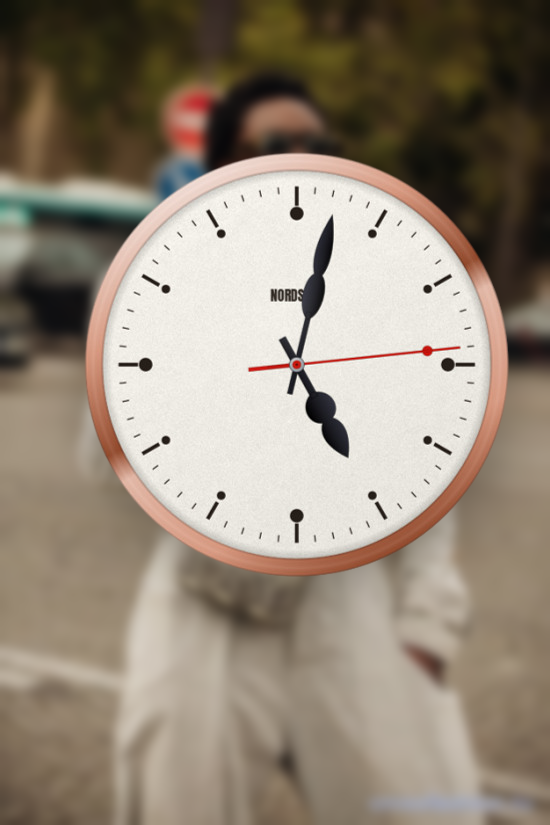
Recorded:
5 h 02 min 14 s
